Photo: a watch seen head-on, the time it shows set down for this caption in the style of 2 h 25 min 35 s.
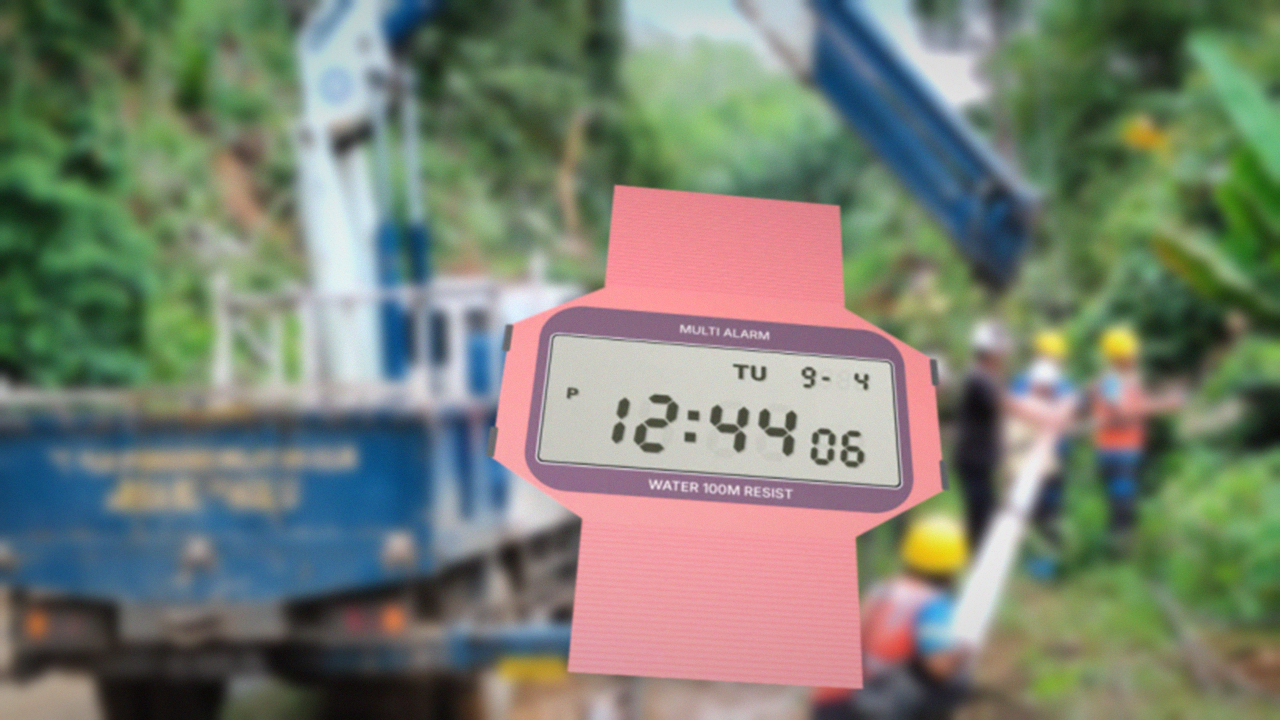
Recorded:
12 h 44 min 06 s
